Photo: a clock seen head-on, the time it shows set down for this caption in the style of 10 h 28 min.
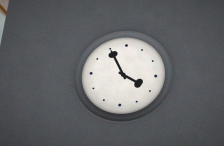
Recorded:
3 h 55 min
